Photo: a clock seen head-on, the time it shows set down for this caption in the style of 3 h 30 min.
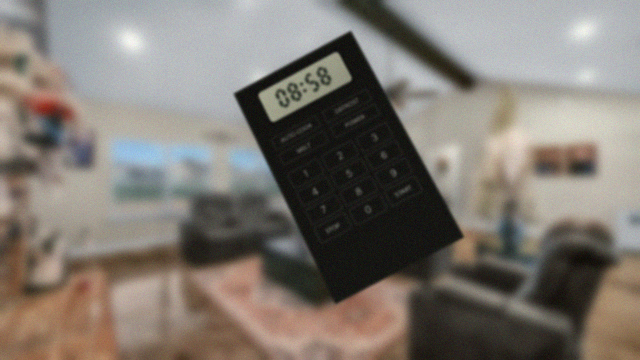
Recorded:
8 h 58 min
